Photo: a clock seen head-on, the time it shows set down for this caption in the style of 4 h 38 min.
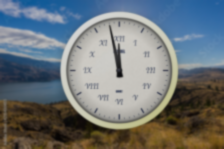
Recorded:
11 h 58 min
